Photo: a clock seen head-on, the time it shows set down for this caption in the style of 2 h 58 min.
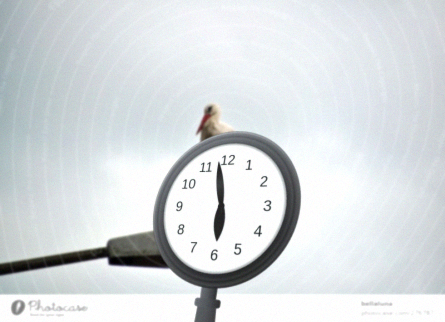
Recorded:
5 h 58 min
